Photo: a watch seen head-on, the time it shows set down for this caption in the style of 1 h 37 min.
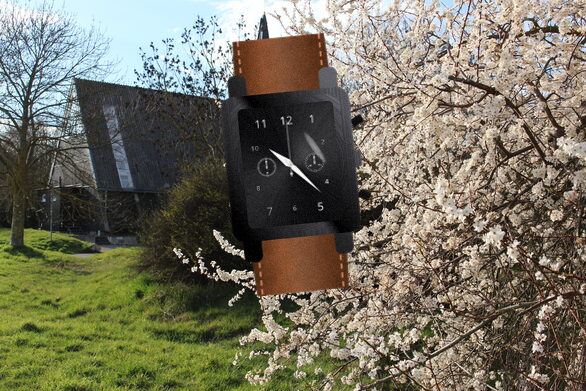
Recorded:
10 h 23 min
